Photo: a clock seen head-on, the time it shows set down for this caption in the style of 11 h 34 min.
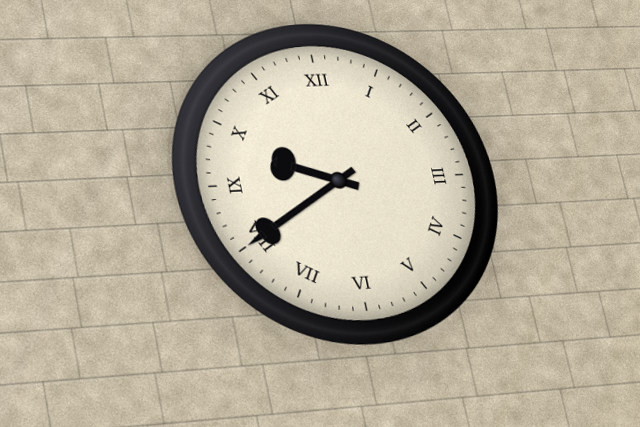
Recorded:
9 h 40 min
